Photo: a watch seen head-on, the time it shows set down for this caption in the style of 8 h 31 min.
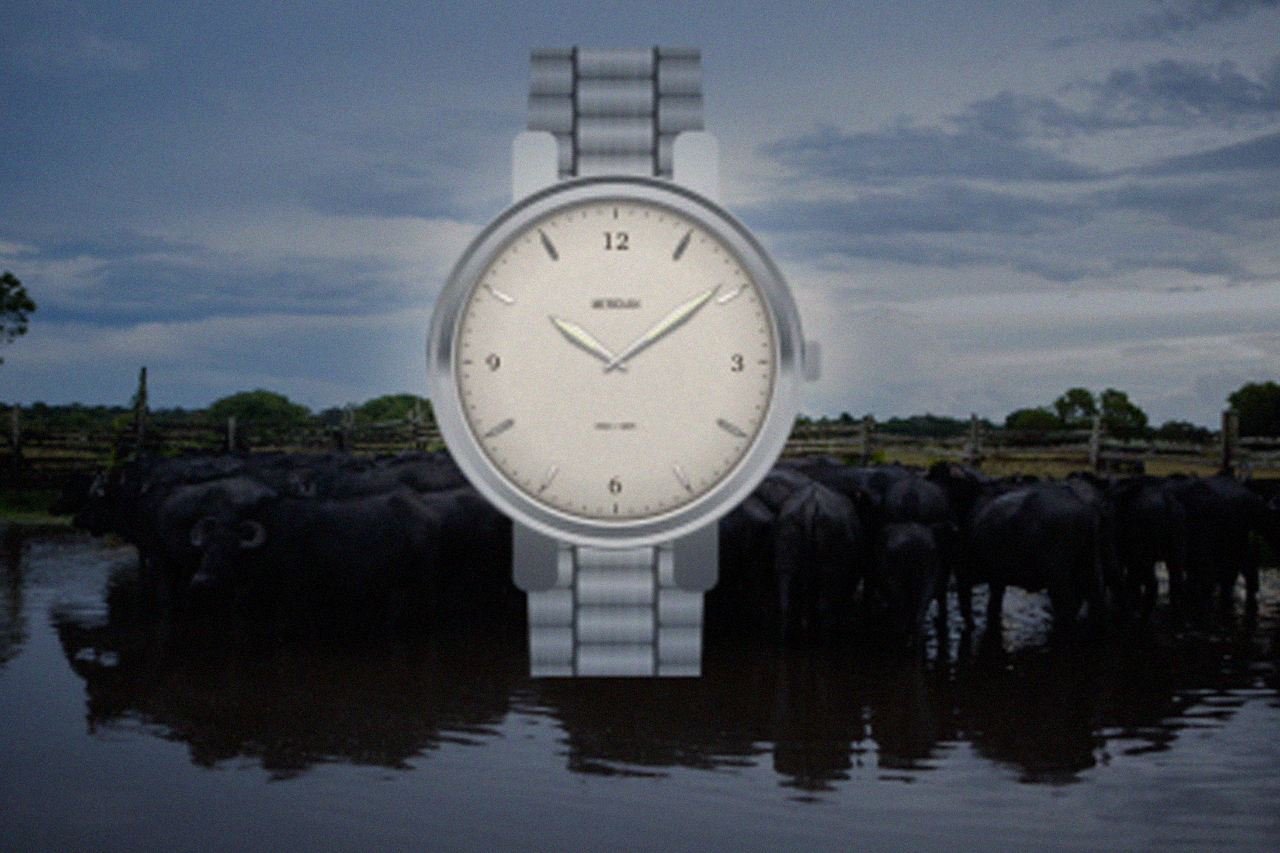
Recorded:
10 h 09 min
